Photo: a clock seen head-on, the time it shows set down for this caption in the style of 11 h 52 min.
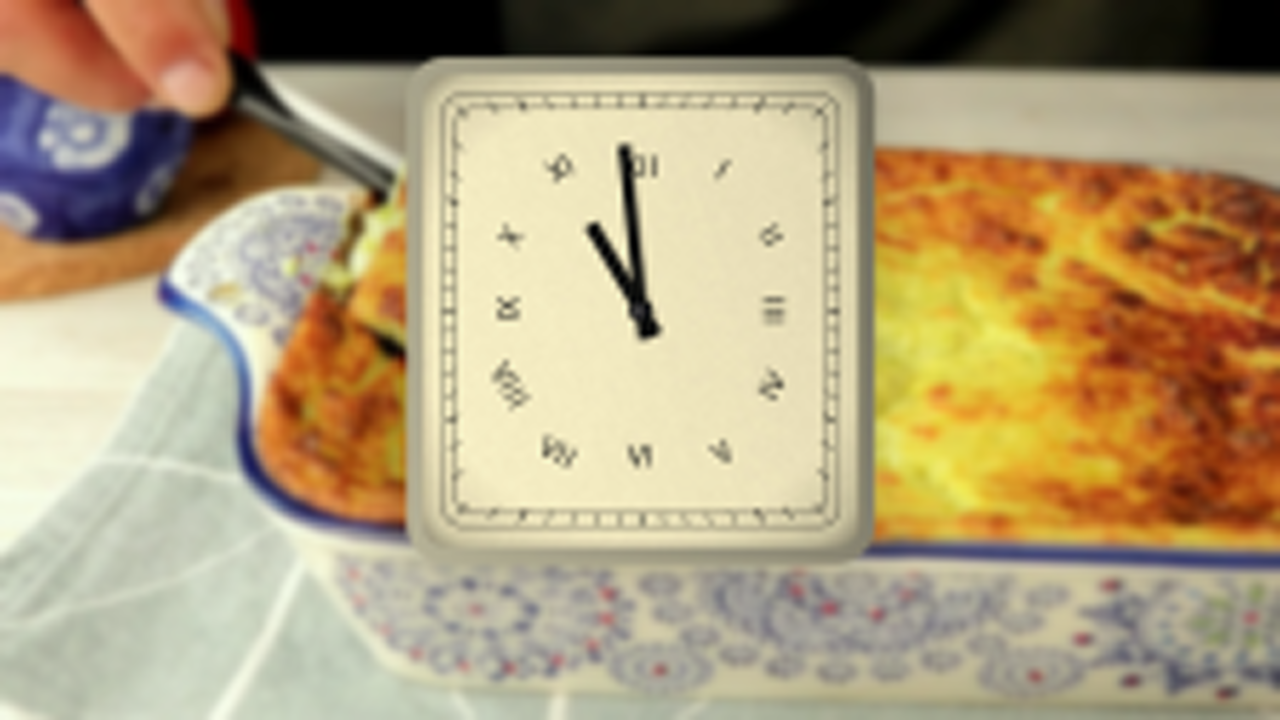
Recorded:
10 h 59 min
